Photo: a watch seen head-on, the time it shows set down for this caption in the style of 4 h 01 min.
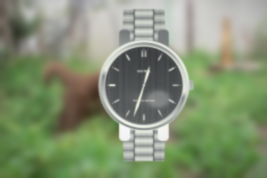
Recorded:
12 h 33 min
